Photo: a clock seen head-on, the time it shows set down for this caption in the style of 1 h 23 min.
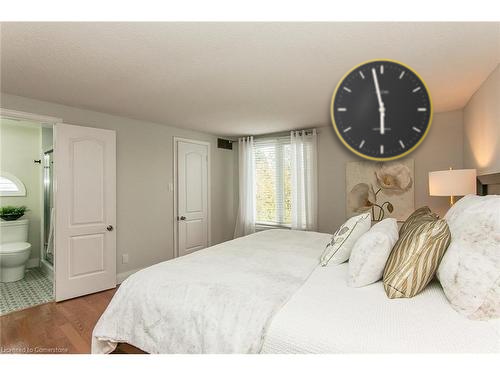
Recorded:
5 h 58 min
